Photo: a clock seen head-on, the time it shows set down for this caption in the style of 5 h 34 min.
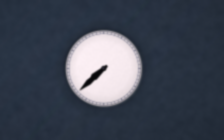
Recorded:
7 h 38 min
